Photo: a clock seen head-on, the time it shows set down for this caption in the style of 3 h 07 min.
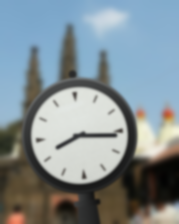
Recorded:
8 h 16 min
